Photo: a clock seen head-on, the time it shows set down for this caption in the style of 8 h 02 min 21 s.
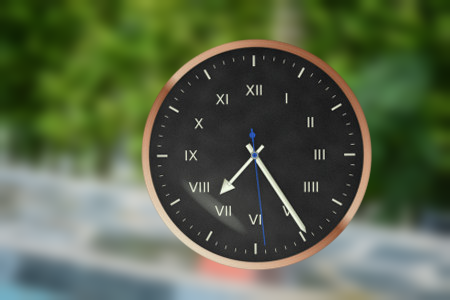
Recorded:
7 h 24 min 29 s
